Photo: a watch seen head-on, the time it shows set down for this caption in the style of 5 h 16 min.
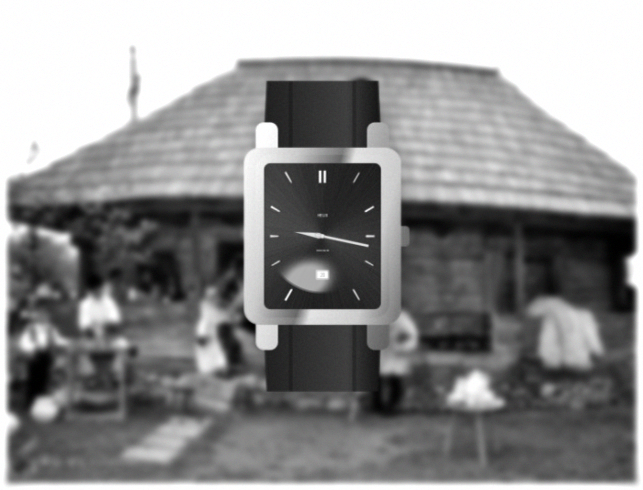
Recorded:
9 h 17 min
